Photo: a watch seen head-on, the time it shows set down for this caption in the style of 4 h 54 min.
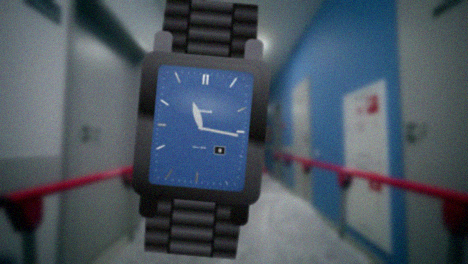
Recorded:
11 h 16 min
